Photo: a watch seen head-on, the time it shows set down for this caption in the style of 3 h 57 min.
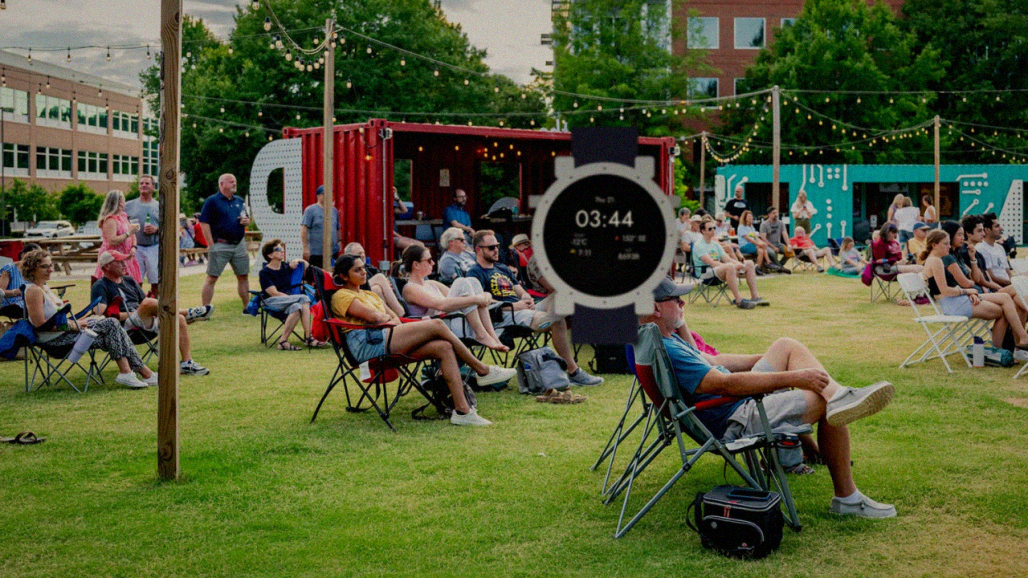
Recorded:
3 h 44 min
